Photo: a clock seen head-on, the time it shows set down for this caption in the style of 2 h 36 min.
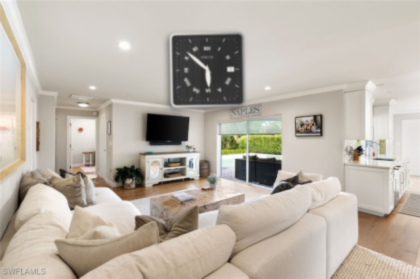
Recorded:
5 h 52 min
